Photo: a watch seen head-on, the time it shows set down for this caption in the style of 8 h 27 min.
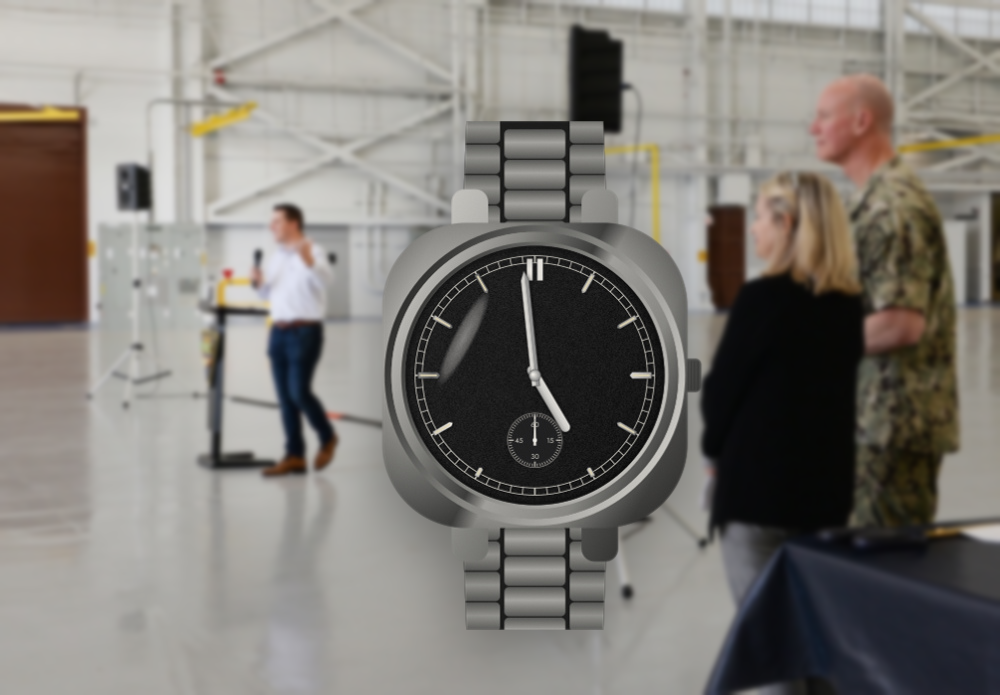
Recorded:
4 h 59 min
